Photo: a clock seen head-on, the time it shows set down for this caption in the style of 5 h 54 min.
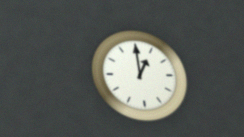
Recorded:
1 h 00 min
